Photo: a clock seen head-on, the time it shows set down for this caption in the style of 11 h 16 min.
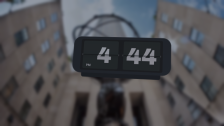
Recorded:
4 h 44 min
